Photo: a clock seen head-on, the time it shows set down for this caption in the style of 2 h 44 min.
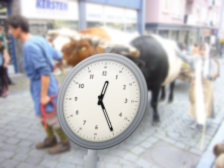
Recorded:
12 h 25 min
